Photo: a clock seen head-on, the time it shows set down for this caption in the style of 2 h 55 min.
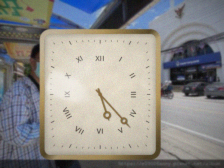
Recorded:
5 h 23 min
